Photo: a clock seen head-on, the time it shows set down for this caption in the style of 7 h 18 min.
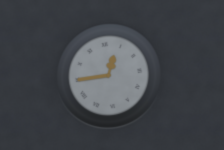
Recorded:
12 h 45 min
